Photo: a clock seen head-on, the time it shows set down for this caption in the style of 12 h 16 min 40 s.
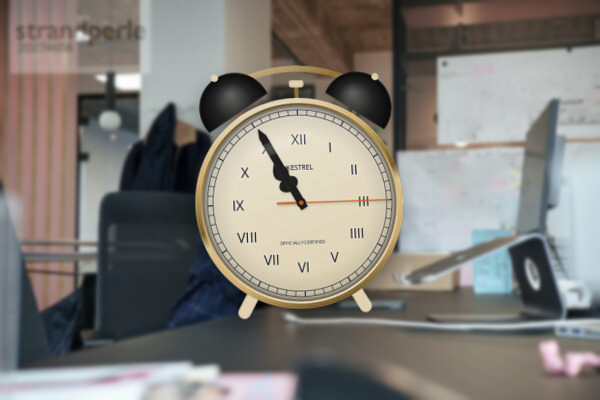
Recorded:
10 h 55 min 15 s
